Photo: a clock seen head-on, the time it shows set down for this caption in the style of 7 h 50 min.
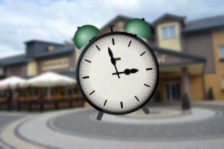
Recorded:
2 h 58 min
